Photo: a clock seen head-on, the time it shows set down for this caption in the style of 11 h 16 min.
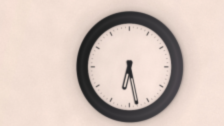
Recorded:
6 h 28 min
